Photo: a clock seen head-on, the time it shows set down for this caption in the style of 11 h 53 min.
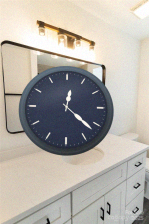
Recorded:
12 h 22 min
